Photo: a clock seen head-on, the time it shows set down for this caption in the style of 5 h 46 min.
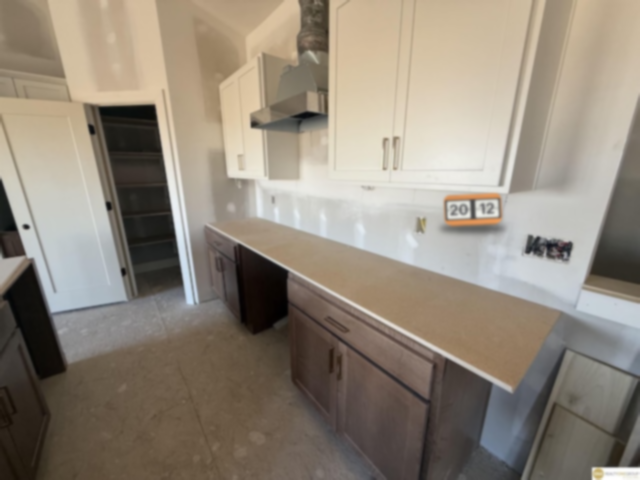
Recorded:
20 h 12 min
